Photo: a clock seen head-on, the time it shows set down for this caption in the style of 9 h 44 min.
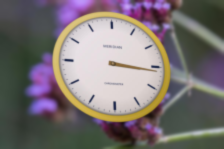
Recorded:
3 h 16 min
